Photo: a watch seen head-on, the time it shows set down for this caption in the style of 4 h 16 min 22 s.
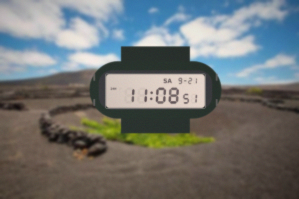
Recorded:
11 h 08 min 51 s
